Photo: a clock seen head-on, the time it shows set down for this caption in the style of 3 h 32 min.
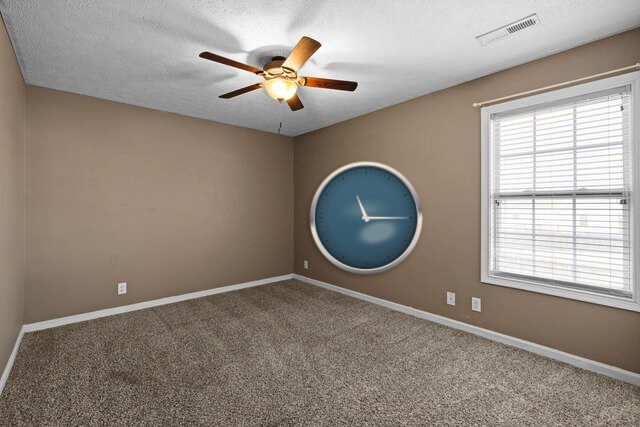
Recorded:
11 h 15 min
